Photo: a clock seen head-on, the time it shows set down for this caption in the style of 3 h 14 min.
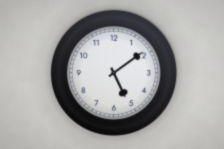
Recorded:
5 h 09 min
